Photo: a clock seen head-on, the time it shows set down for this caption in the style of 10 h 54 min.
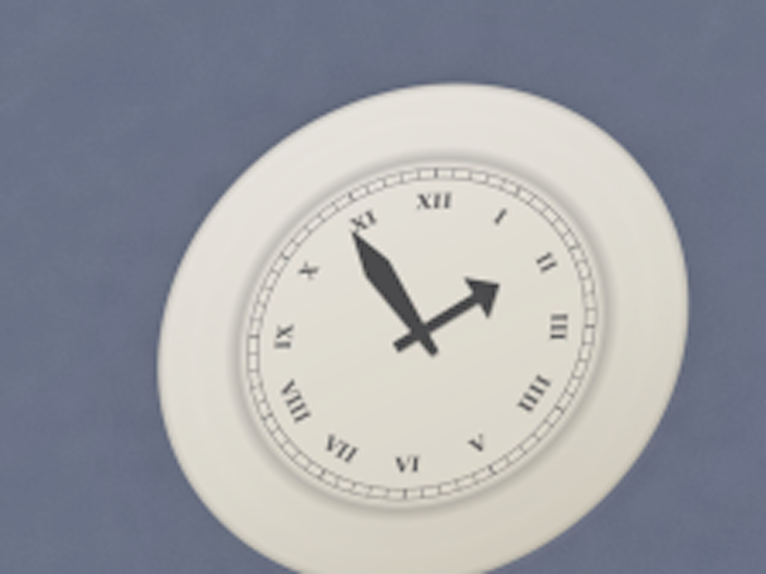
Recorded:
1 h 54 min
